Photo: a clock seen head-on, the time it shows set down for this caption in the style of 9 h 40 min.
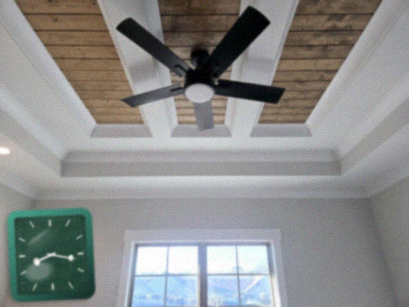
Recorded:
8 h 17 min
